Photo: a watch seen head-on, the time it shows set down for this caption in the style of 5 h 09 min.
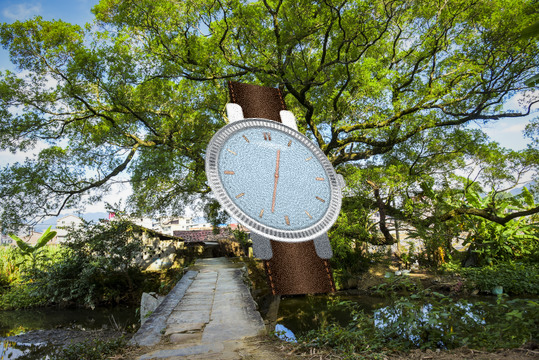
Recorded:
12 h 33 min
